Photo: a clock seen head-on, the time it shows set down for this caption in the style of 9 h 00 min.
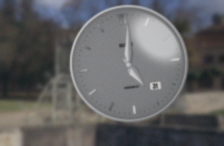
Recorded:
5 h 01 min
